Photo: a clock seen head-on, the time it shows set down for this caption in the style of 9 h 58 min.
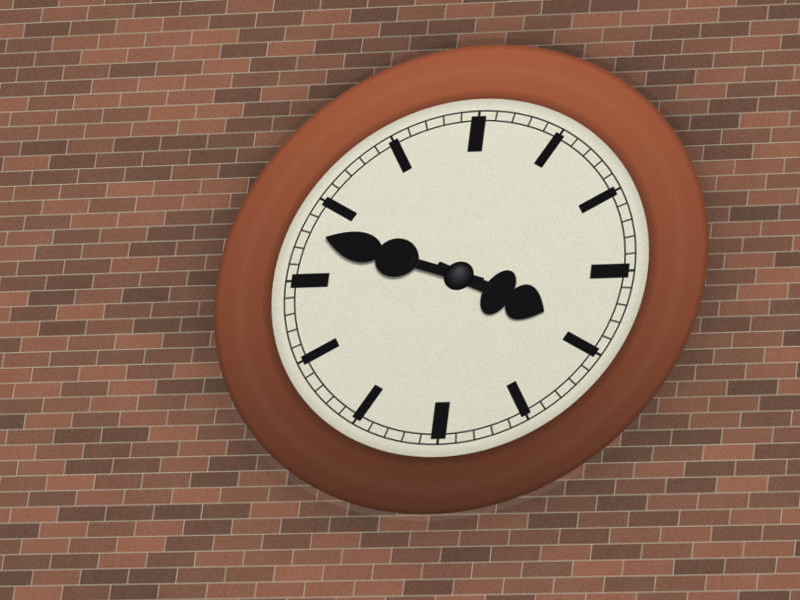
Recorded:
3 h 48 min
